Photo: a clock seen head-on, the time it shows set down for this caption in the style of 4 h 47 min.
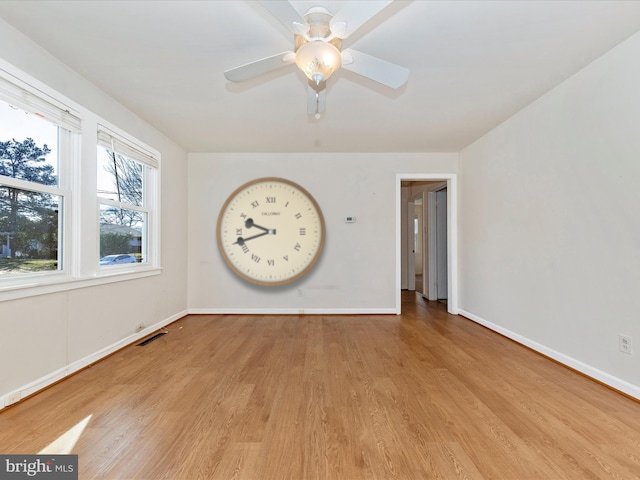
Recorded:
9 h 42 min
